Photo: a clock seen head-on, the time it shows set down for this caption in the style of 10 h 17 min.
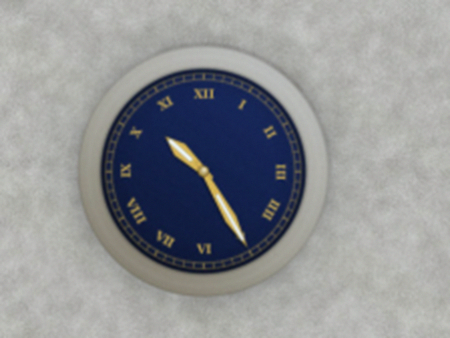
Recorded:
10 h 25 min
